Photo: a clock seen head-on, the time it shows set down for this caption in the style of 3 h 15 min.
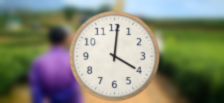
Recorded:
4 h 01 min
